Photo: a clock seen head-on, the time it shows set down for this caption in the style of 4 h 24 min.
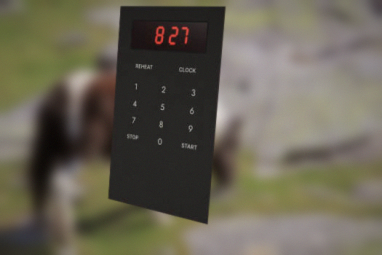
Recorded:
8 h 27 min
